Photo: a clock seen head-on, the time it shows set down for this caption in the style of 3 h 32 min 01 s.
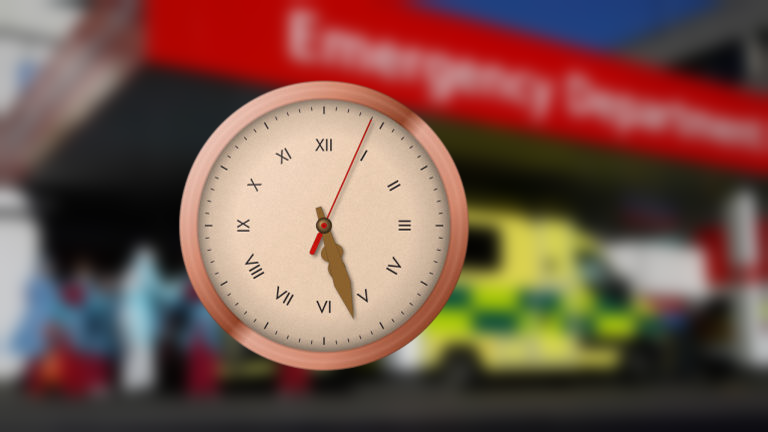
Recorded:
5 h 27 min 04 s
